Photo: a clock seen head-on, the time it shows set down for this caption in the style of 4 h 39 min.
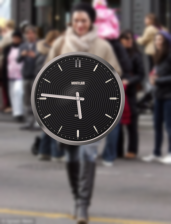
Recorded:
5 h 46 min
